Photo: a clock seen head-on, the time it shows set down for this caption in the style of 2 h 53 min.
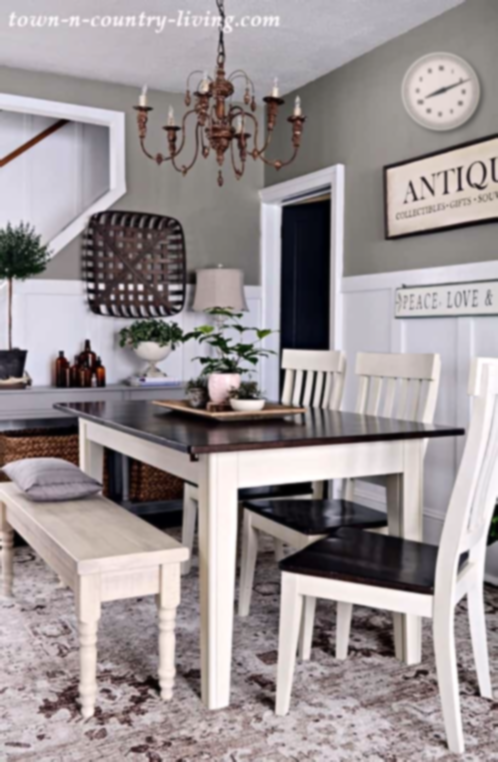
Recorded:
8 h 11 min
